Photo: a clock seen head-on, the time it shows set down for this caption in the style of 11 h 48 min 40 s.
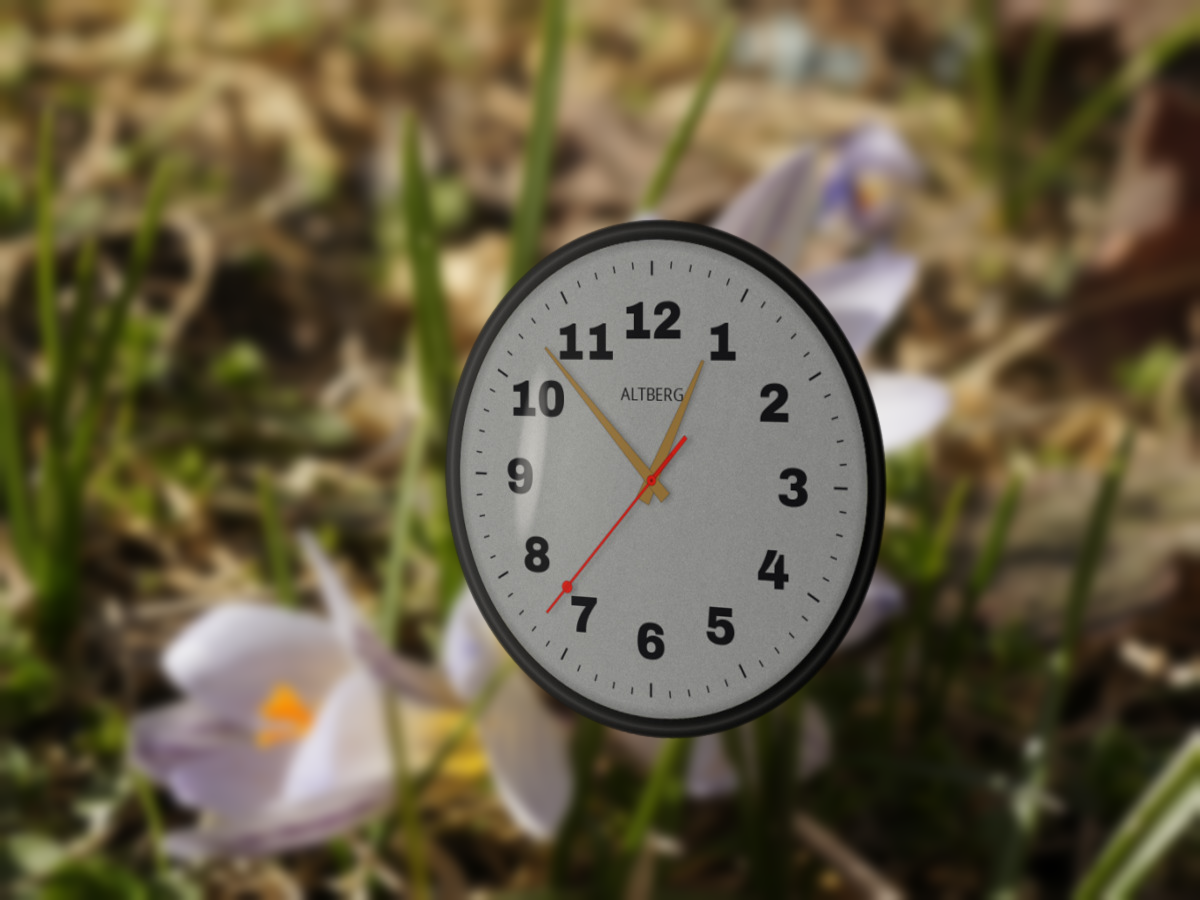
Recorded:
12 h 52 min 37 s
